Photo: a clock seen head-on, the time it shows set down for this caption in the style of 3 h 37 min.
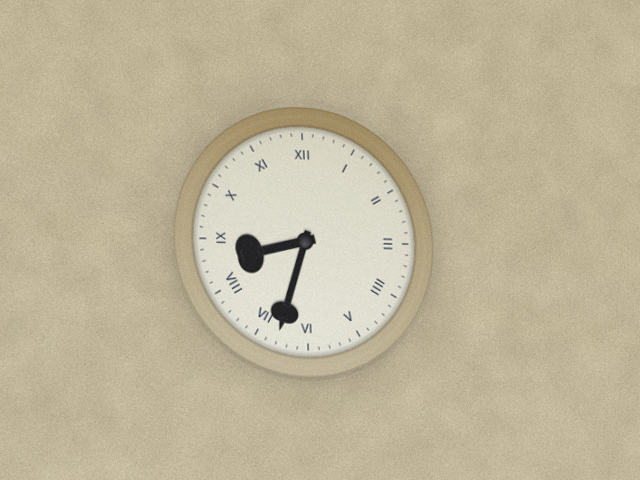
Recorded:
8 h 33 min
